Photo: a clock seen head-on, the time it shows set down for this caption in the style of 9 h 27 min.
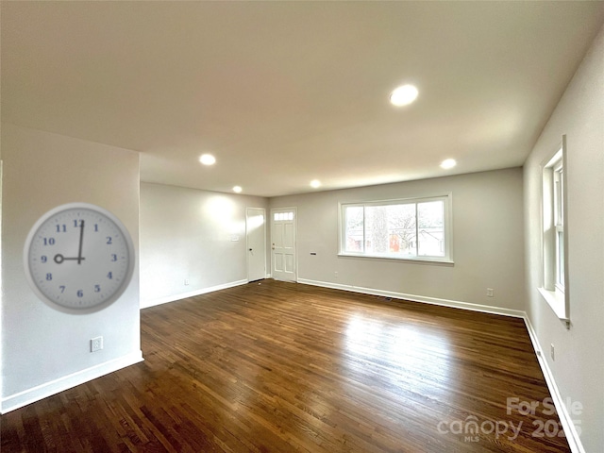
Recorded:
9 h 01 min
